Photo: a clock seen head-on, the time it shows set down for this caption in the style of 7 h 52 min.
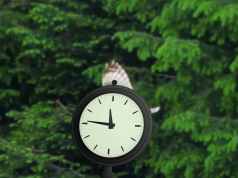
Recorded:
11 h 46 min
